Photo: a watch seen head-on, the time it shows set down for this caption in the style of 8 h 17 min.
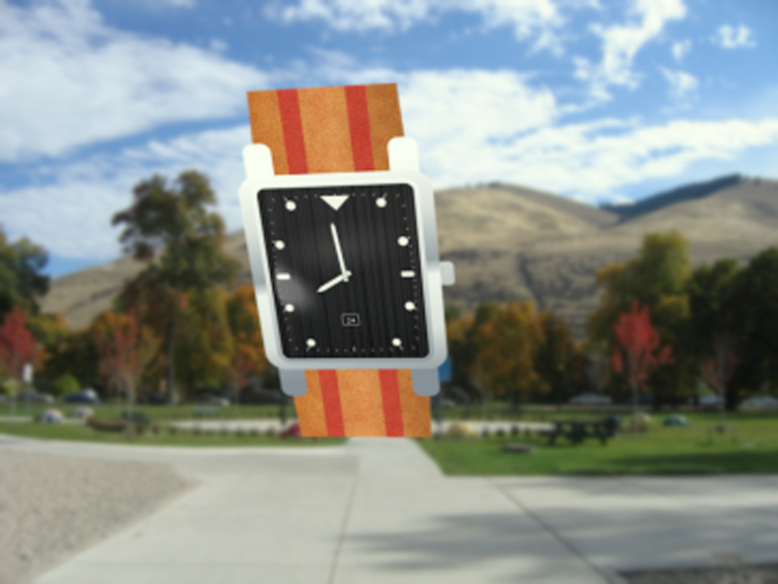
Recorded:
7 h 59 min
